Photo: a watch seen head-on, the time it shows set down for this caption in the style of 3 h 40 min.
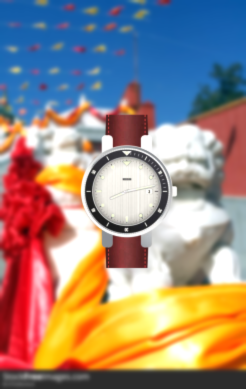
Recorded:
8 h 13 min
